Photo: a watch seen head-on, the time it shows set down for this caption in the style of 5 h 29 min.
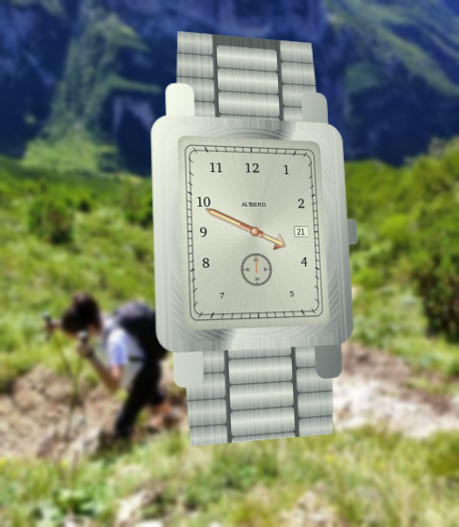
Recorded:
3 h 49 min
